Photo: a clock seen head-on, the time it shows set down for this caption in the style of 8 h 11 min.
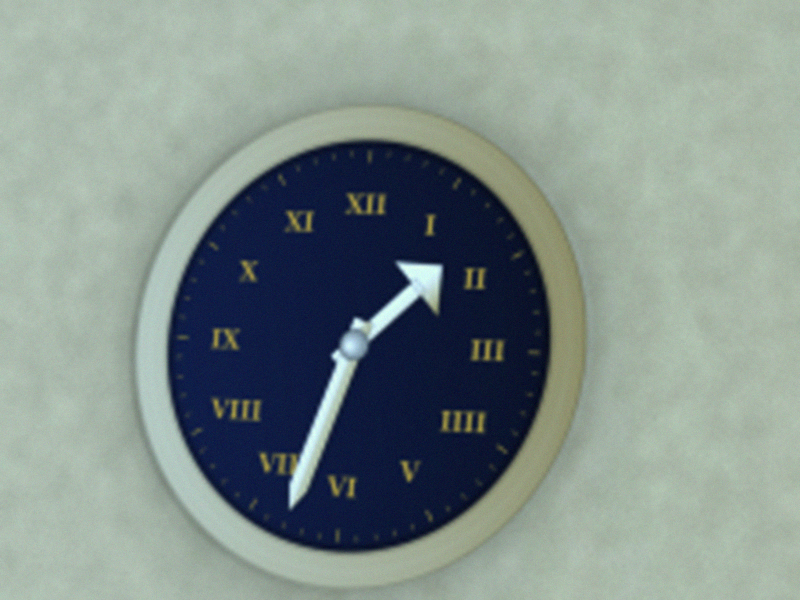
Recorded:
1 h 33 min
